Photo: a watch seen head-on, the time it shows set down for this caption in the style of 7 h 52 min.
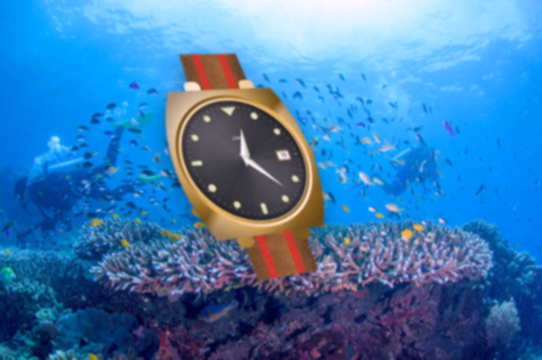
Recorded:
12 h 23 min
